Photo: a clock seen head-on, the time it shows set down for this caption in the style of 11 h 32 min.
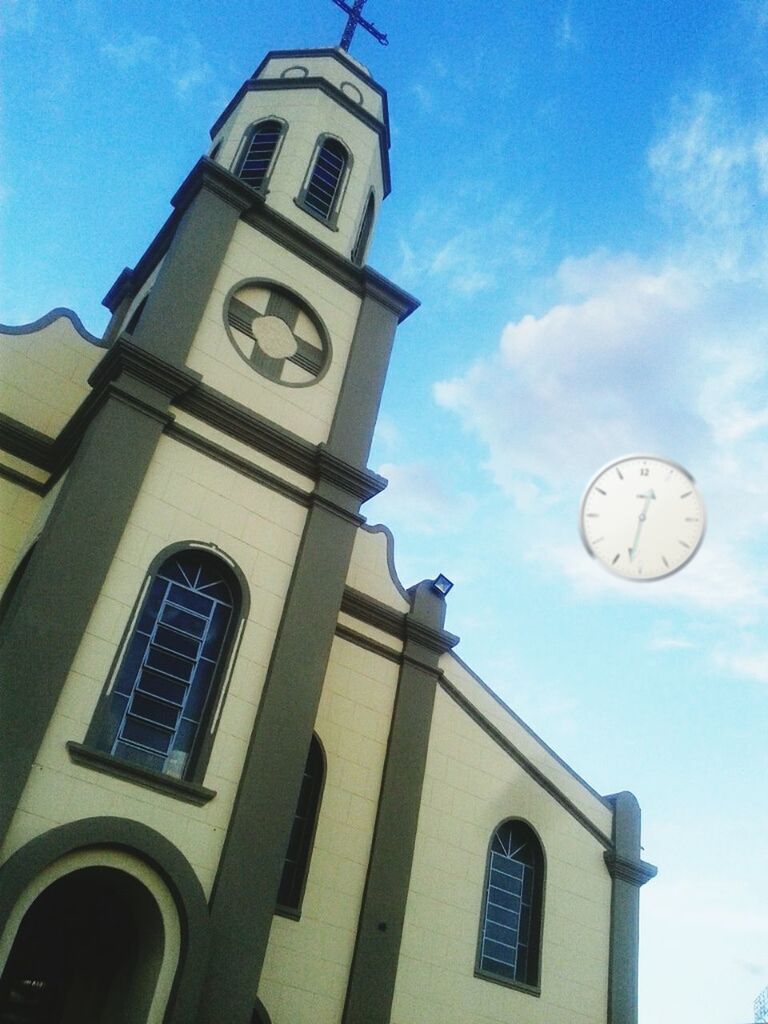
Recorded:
12 h 32 min
